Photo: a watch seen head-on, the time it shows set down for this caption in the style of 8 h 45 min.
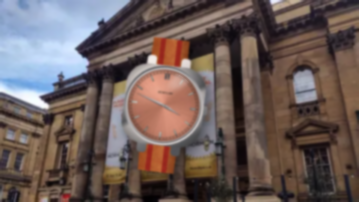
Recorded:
3 h 48 min
